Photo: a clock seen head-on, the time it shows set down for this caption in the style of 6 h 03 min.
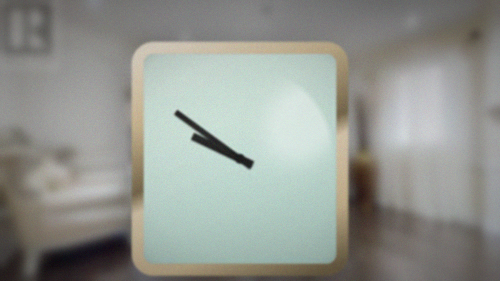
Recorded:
9 h 51 min
